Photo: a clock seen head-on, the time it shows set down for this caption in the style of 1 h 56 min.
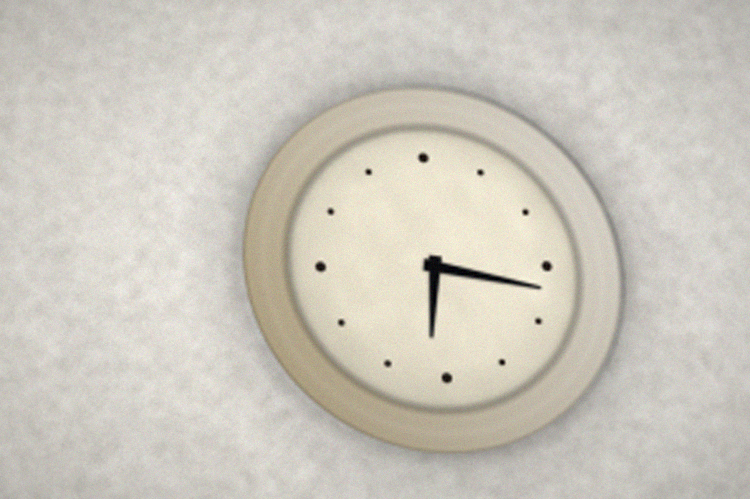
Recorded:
6 h 17 min
